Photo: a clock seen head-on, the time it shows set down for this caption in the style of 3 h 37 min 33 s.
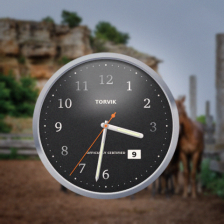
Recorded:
3 h 31 min 36 s
